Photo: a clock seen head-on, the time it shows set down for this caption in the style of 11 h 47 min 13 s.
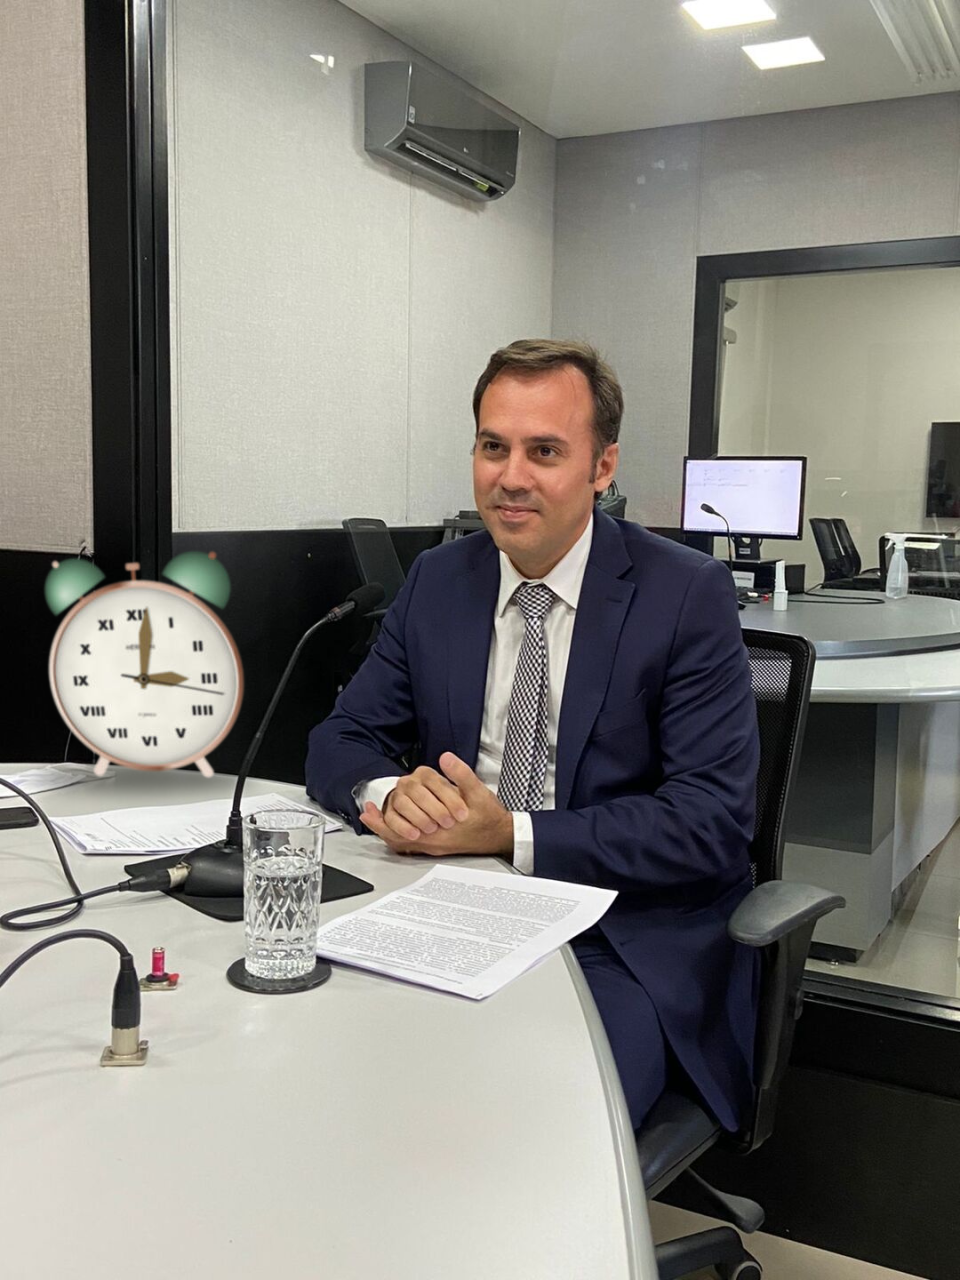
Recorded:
3 h 01 min 17 s
